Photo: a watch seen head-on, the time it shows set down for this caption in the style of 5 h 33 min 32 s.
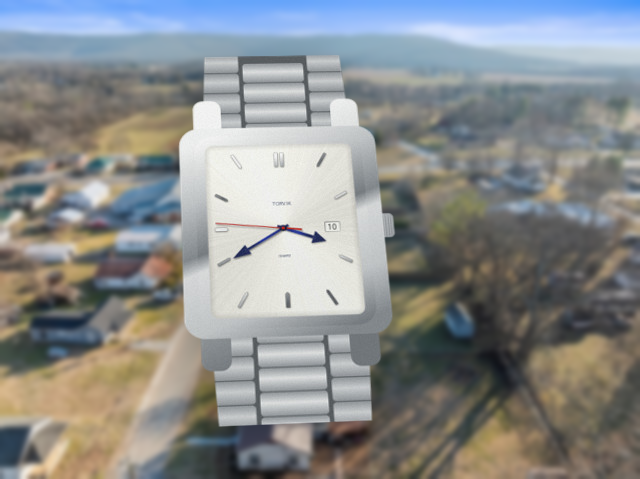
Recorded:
3 h 39 min 46 s
